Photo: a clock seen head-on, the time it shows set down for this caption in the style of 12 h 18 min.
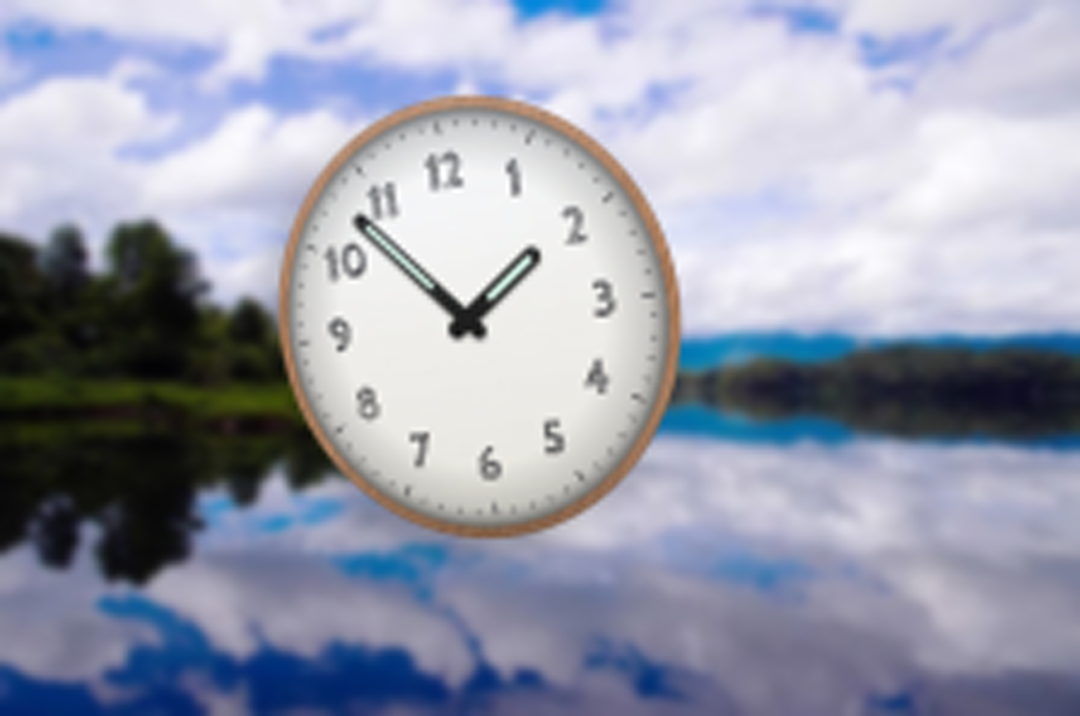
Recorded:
1 h 53 min
